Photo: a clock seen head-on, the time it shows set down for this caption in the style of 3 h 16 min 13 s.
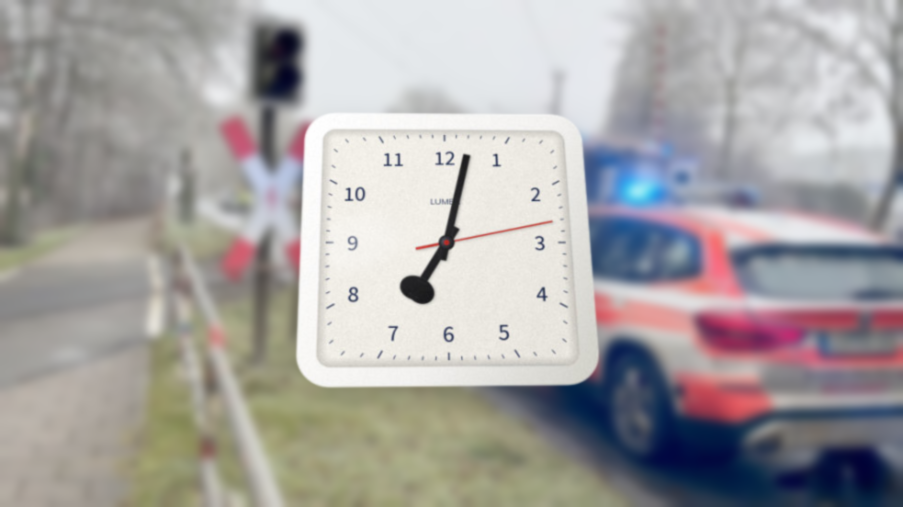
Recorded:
7 h 02 min 13 s
